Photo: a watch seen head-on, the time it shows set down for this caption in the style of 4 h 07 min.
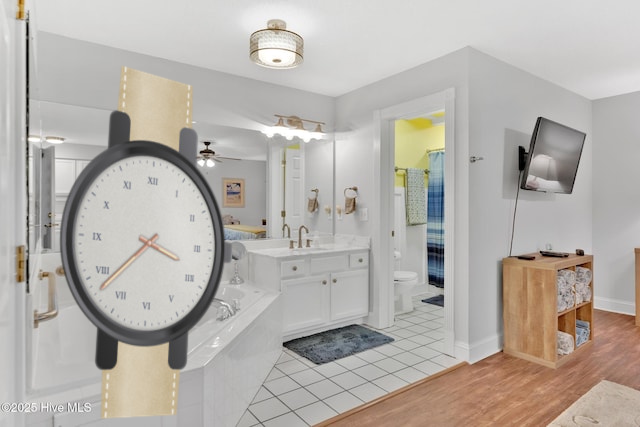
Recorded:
3 h 38 min
